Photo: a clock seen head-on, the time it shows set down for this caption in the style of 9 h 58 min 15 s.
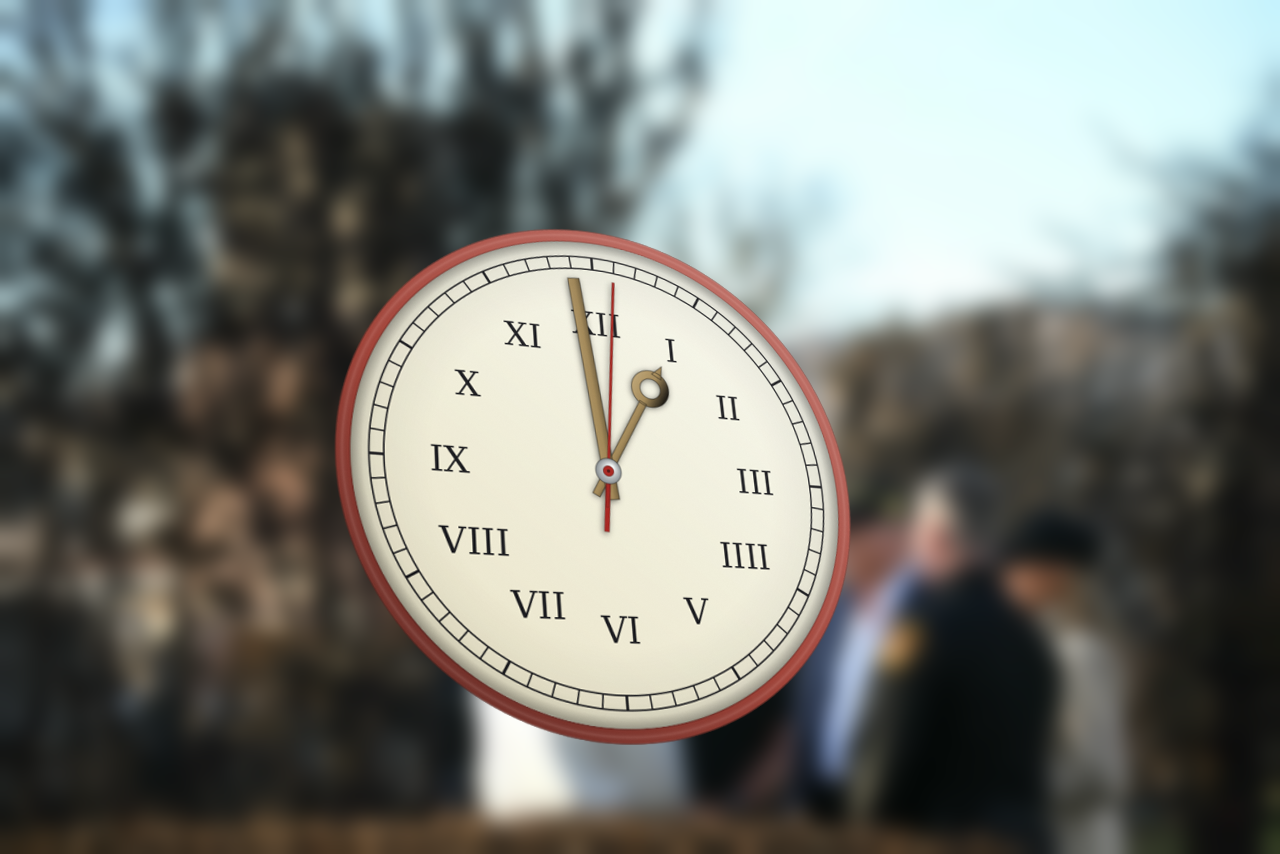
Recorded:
12 h 59 min 01 s
